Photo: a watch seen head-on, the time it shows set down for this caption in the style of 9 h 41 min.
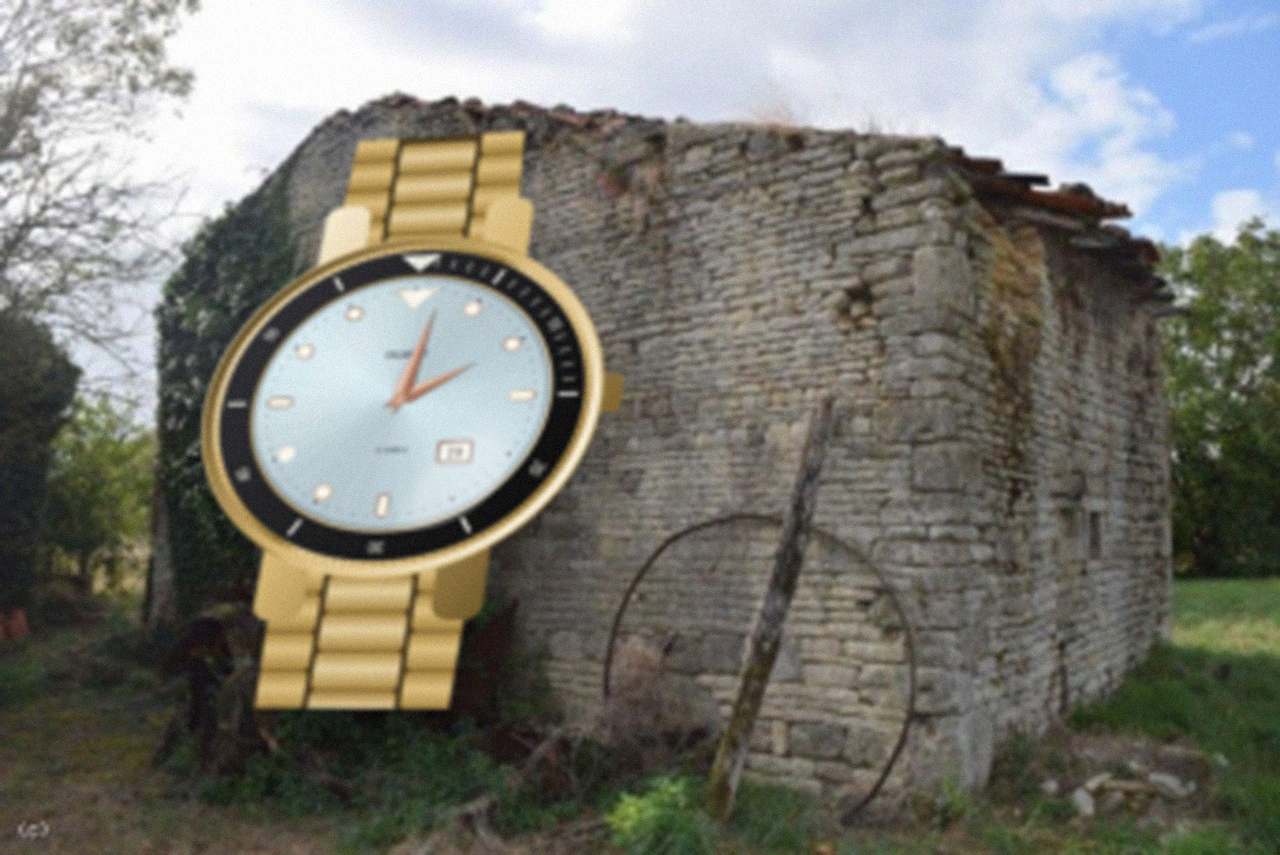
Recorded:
2 h 02 min
